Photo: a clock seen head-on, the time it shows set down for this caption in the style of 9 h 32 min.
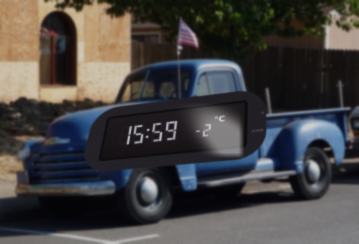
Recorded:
15 h 59 min
